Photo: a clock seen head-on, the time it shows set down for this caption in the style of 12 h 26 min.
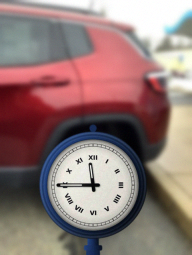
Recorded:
11 h 45 min
